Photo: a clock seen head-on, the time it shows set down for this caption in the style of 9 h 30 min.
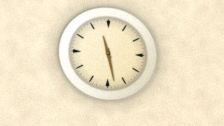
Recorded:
11 h 28 min
